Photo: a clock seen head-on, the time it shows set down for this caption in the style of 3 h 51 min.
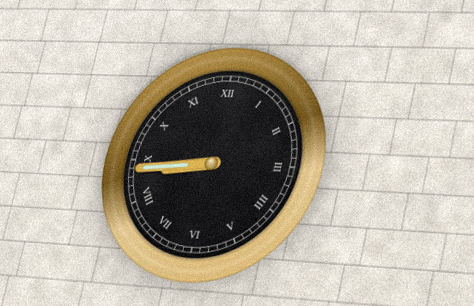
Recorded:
8 h 44 min
